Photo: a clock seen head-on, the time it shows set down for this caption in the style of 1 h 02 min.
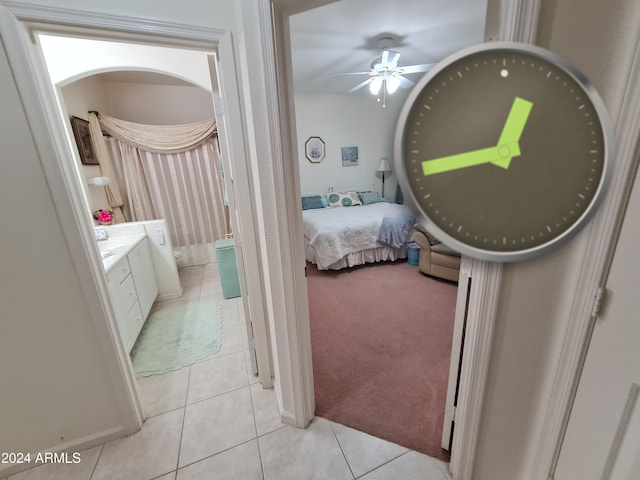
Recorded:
12 h 43 min
